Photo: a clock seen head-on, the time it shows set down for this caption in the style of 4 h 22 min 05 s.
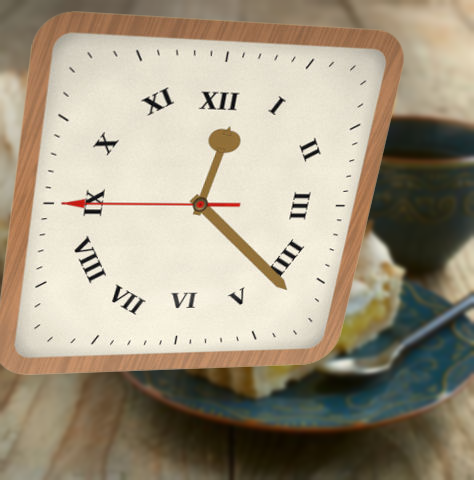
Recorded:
12 h 21 min 45 s
